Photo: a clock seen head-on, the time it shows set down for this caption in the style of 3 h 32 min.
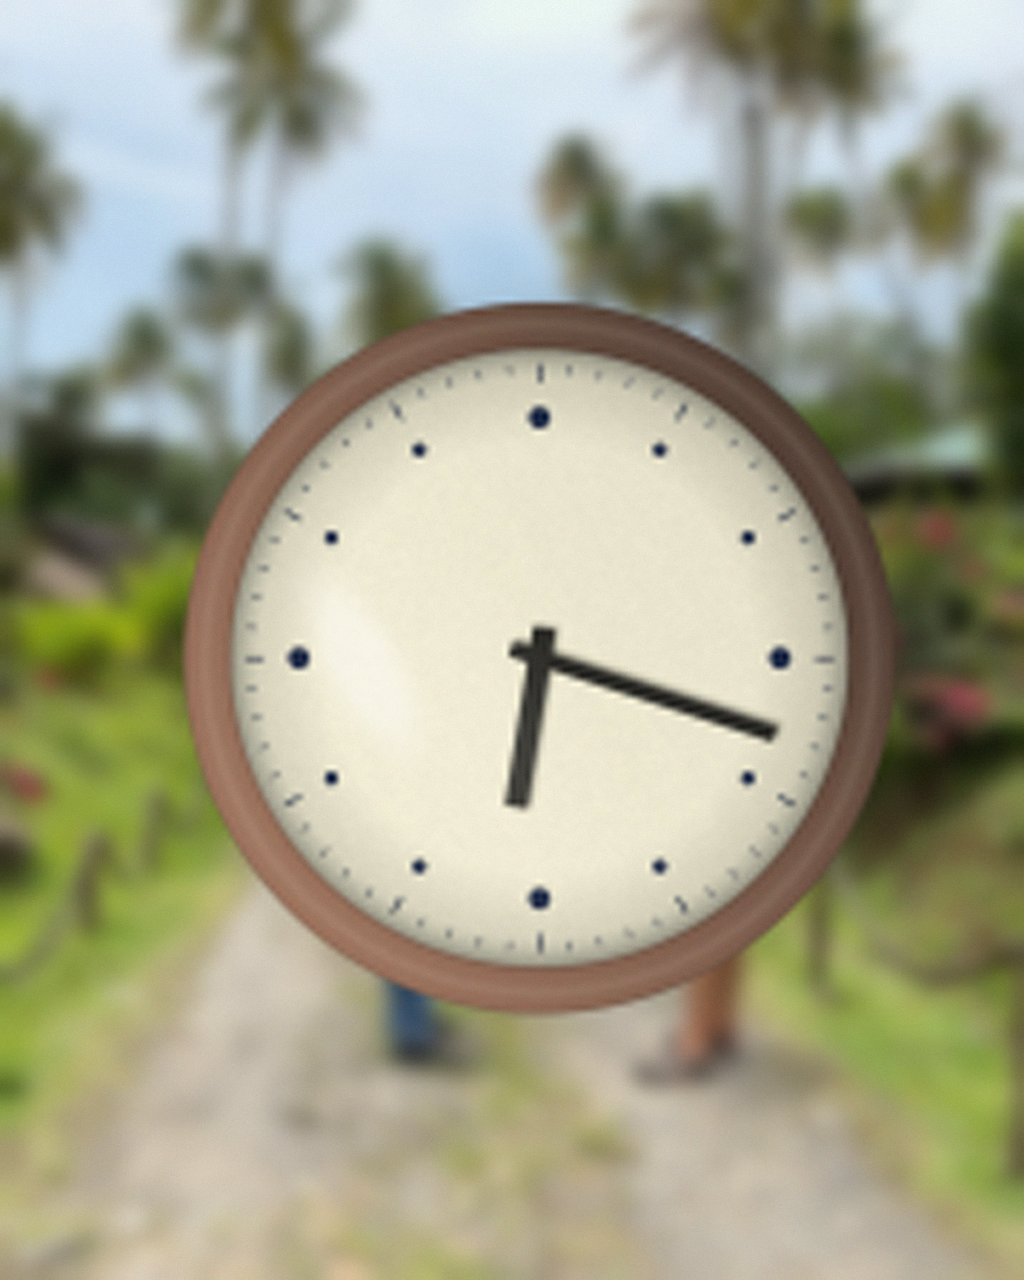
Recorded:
6 h 18 min
